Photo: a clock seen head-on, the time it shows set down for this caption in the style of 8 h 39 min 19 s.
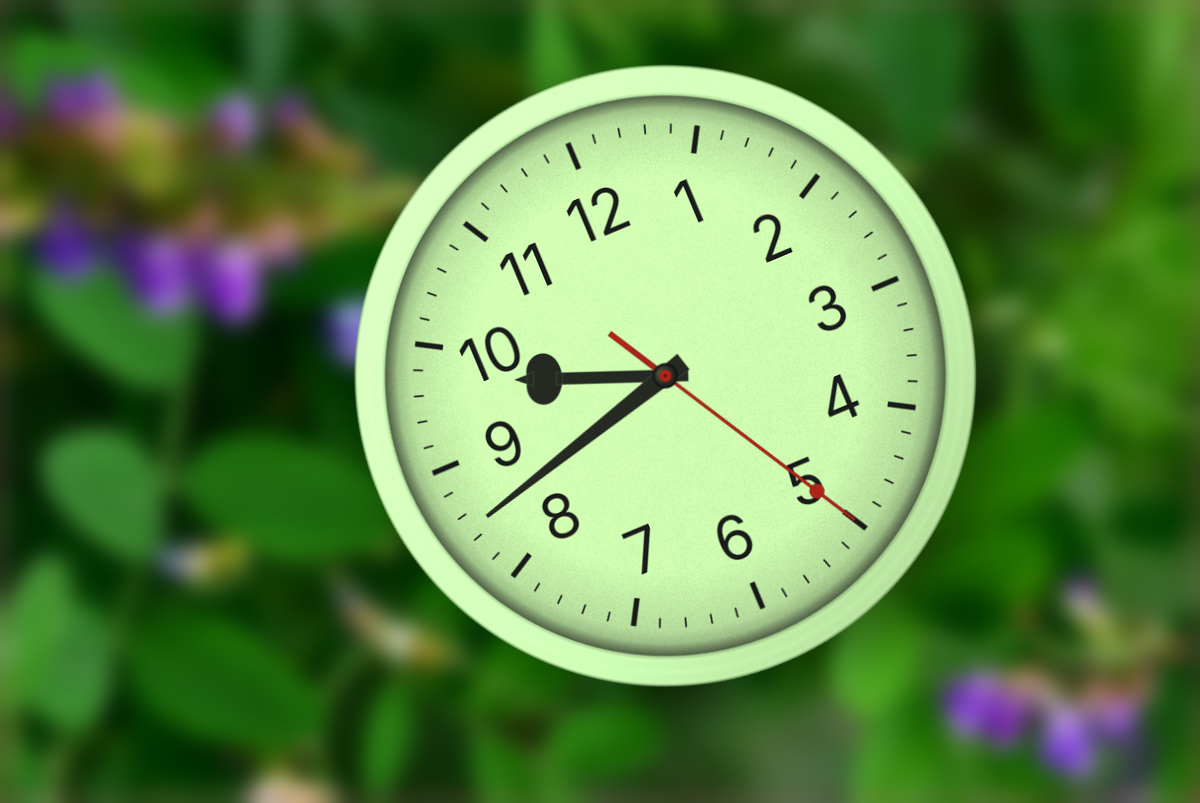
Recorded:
9 h 42 min 25 s
